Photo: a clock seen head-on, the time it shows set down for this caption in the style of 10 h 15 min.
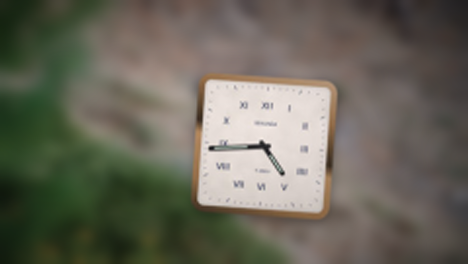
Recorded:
4 h 44 min
